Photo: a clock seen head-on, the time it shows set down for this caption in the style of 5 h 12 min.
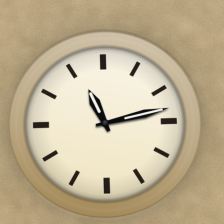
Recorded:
11 h 13 min
